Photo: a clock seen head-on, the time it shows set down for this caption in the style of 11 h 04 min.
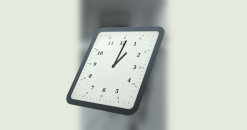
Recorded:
1 h 01 min
